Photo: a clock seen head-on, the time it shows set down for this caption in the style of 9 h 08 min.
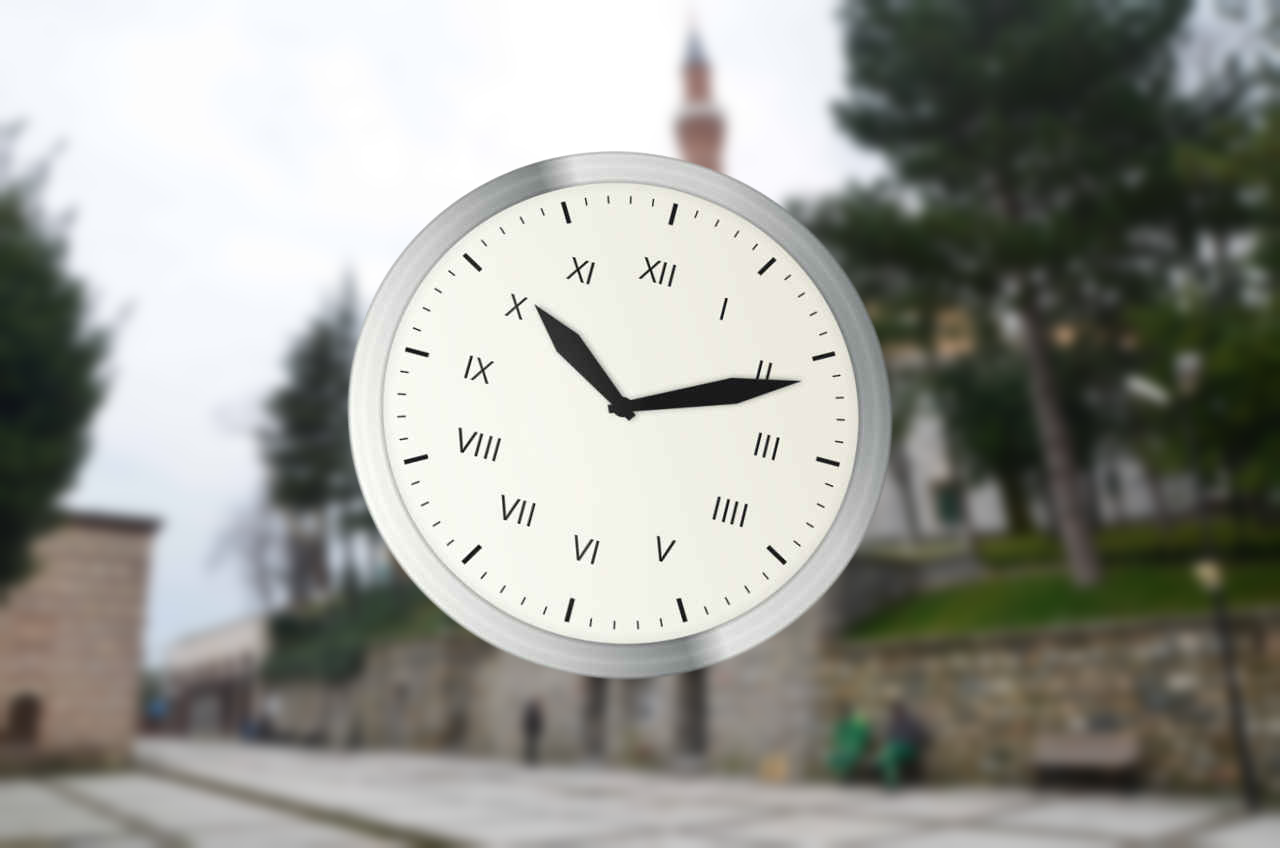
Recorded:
10 h 11 min
